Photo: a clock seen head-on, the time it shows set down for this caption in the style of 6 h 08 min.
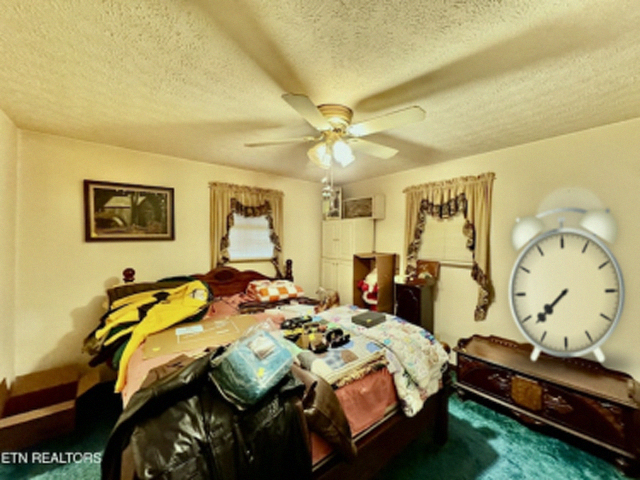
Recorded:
7 h 38 min
